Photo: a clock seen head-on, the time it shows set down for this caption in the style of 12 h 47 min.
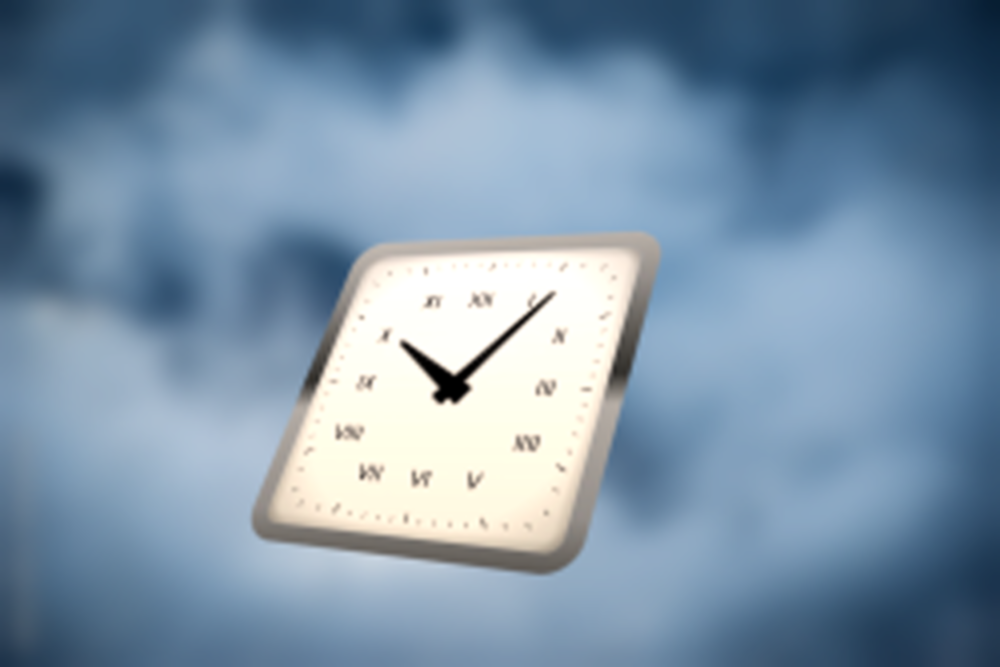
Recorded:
10 h 06 min
